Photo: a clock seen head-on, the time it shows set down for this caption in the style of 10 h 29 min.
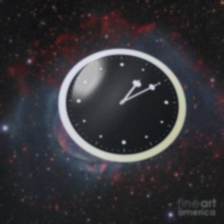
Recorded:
1 h 10 min
